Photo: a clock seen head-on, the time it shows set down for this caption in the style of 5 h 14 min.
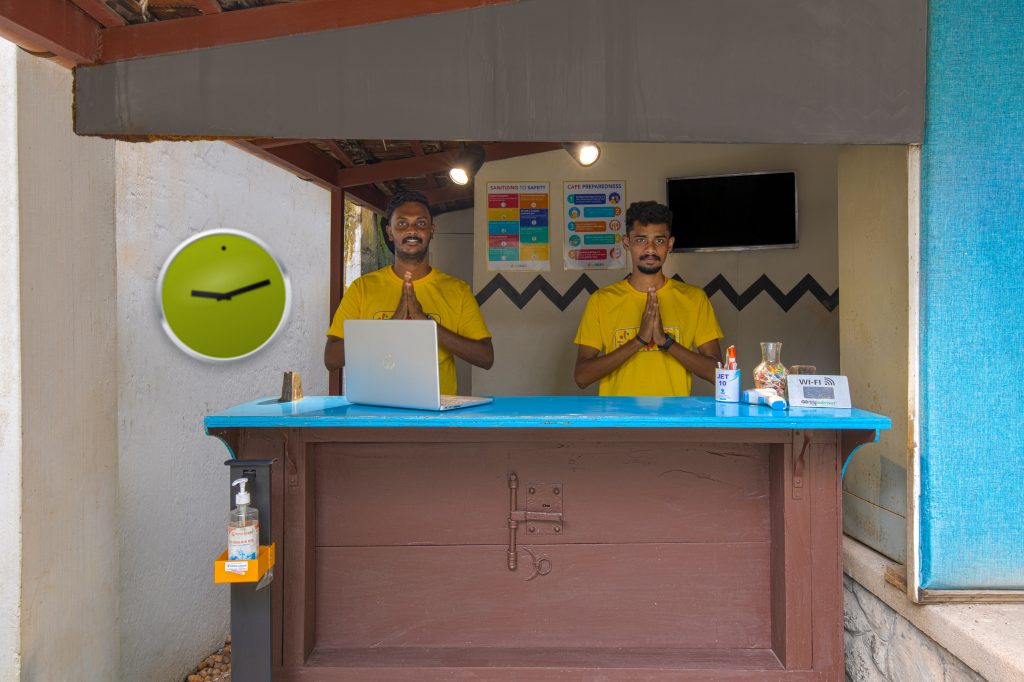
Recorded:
9 h 12 min
